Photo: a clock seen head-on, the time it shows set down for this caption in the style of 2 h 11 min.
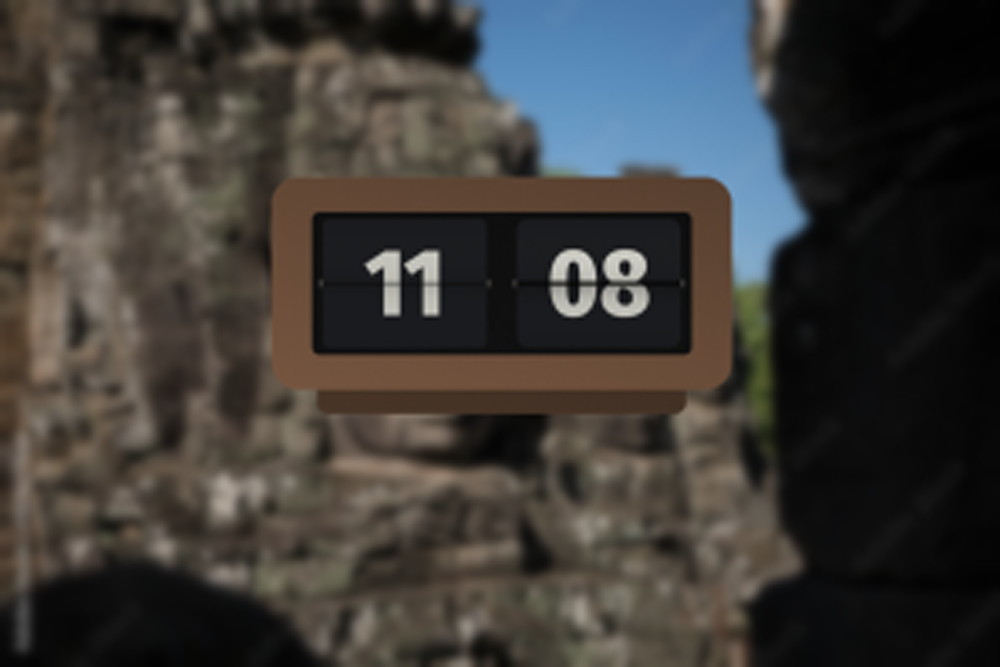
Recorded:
11 h 08 min
